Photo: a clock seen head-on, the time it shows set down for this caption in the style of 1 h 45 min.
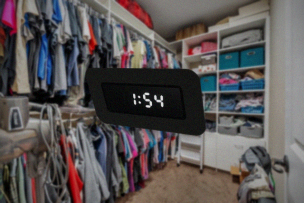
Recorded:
1 h 54 min
